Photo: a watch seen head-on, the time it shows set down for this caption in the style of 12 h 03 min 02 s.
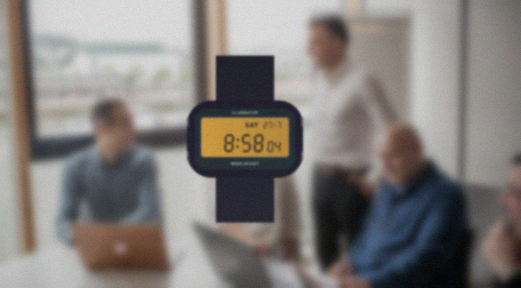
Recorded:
8 h 58 min 04 s
